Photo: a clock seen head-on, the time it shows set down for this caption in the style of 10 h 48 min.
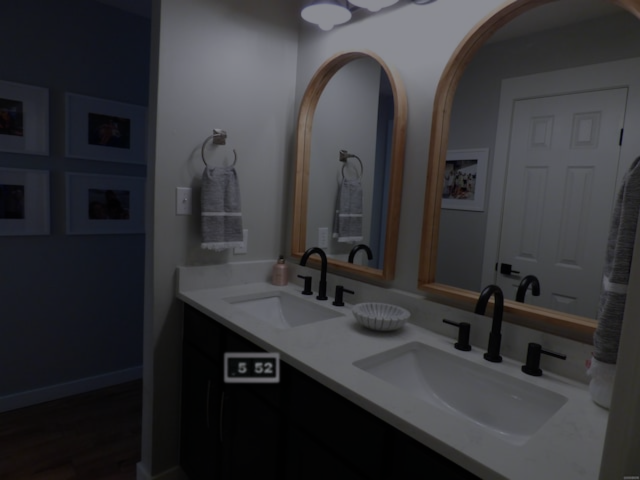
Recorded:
5 h 52 min
